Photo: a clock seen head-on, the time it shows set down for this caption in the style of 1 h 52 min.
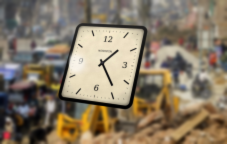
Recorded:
1 h 24 min
